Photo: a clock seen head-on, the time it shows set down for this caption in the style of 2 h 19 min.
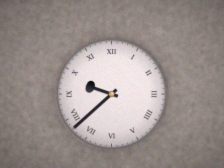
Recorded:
9 h 38 min
